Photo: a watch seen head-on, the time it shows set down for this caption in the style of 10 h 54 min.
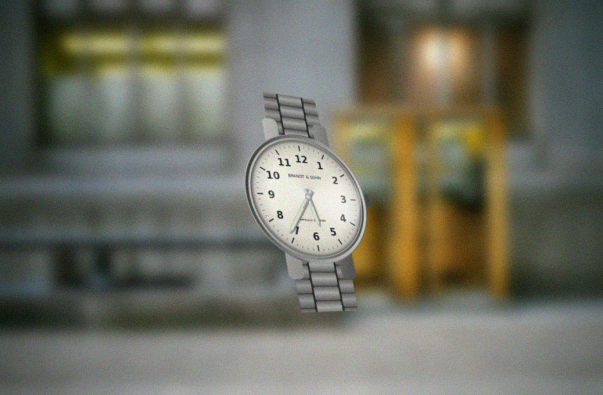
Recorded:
5 h 36 min
